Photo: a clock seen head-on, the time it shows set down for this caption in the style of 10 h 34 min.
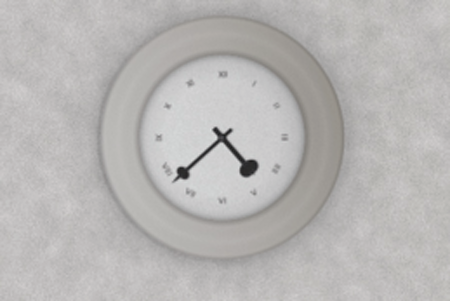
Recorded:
4 h 38 min
